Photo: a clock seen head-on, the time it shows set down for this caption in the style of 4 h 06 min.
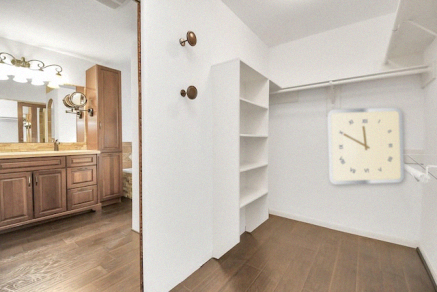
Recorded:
11 h 50 min
